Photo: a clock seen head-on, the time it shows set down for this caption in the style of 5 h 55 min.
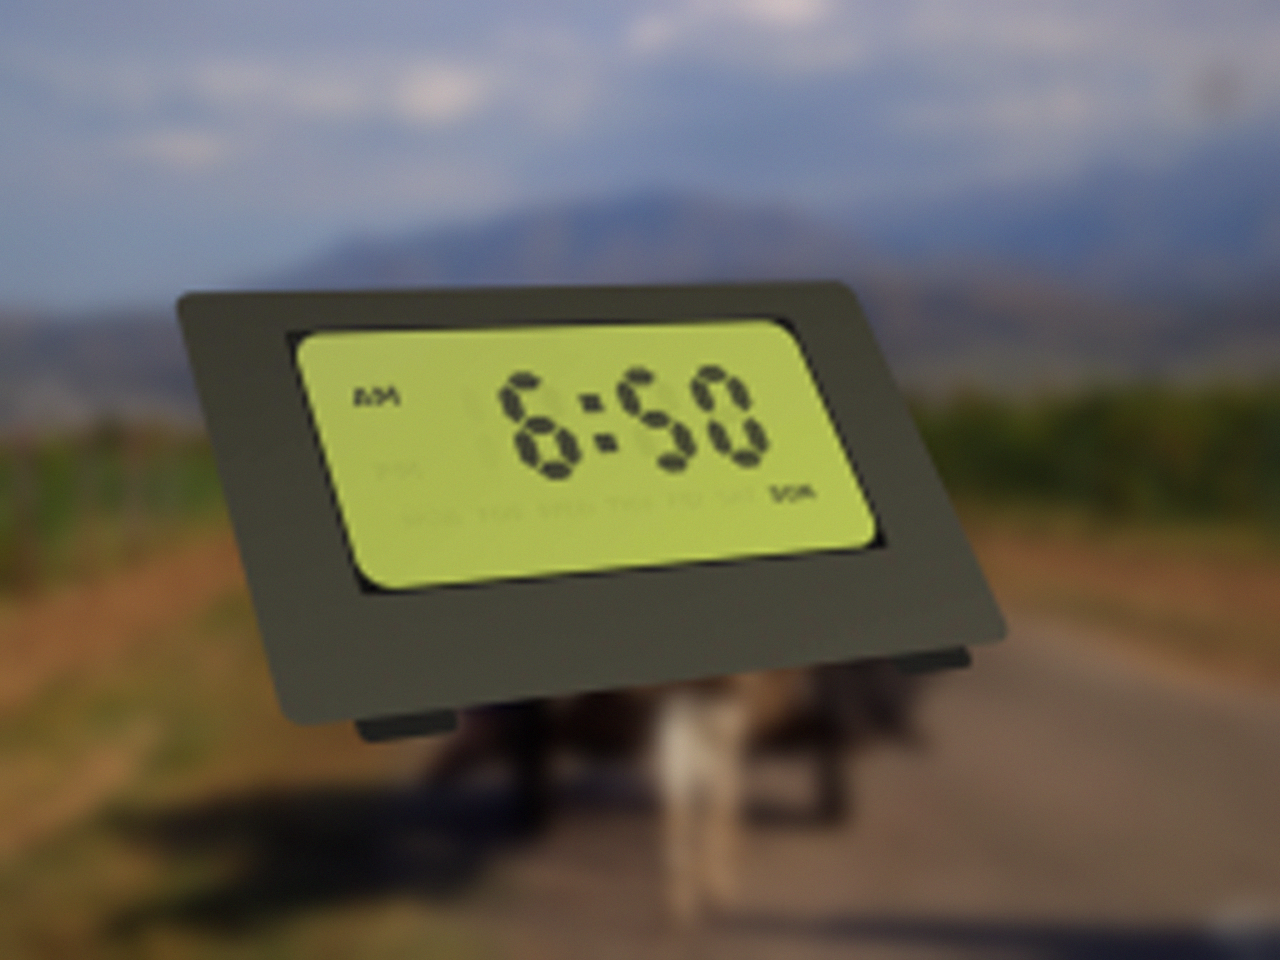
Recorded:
6 h 50 min
